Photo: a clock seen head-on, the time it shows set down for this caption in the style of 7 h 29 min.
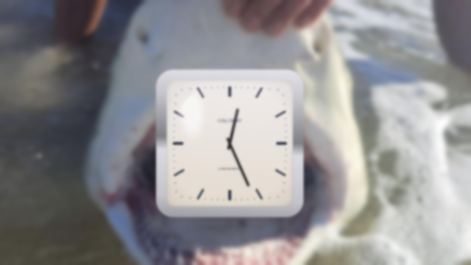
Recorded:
12 h 26 min
